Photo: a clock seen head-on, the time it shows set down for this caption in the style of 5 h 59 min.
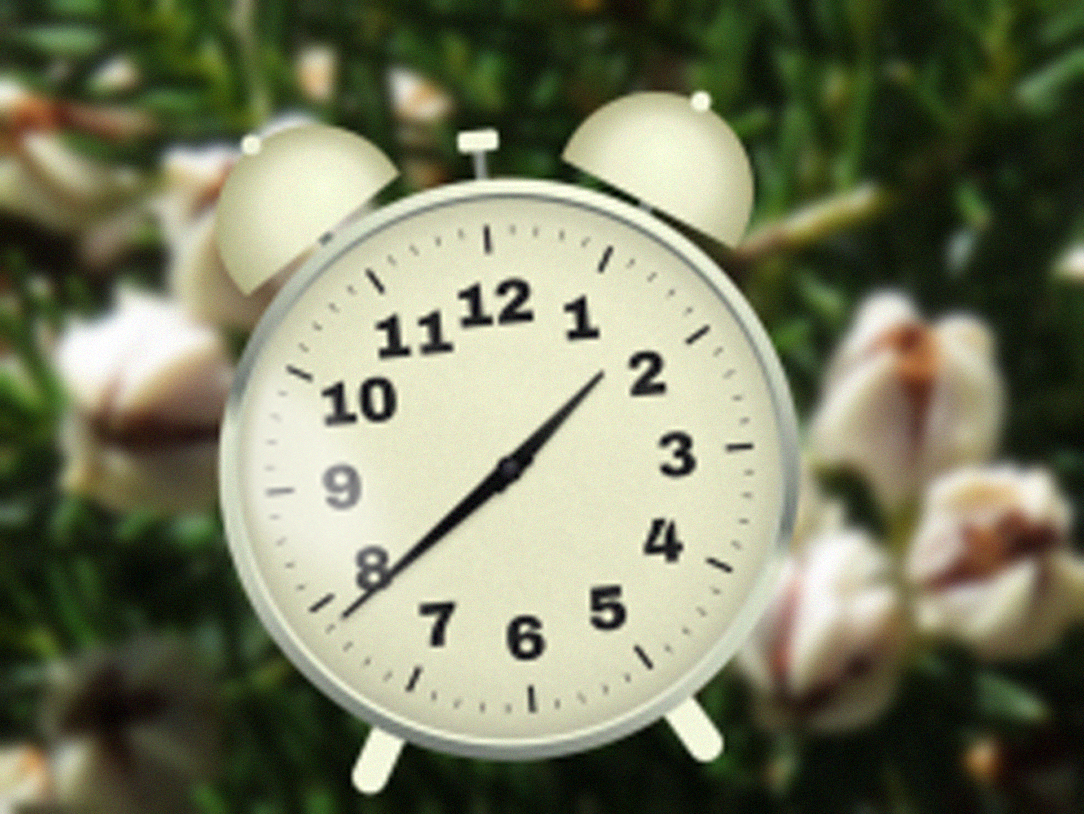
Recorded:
1 h 39 min
